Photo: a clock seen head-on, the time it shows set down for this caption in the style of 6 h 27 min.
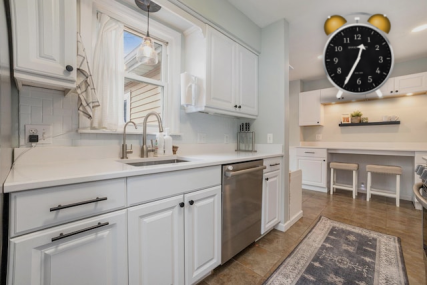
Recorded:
12 h 35 min
